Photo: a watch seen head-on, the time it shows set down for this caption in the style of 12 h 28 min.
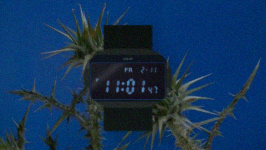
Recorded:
11 h 01 min
